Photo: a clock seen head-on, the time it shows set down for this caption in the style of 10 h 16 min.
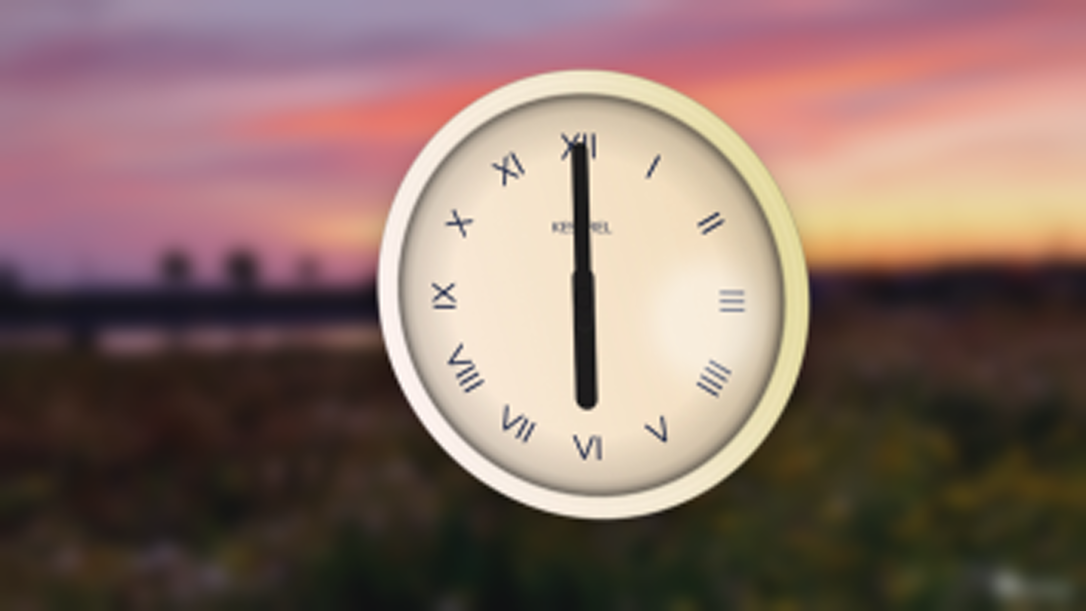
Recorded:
6 h 00 min
